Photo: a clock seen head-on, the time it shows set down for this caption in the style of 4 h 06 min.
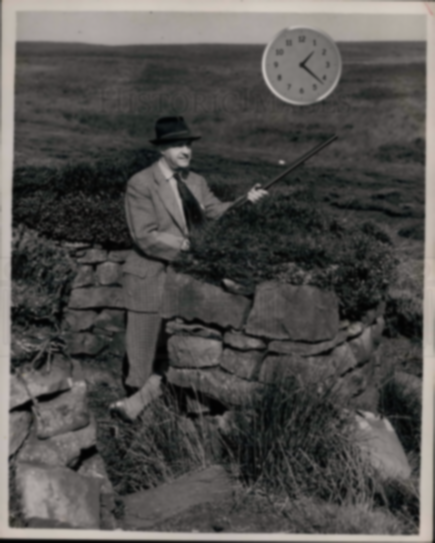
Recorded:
1 h 22 min
